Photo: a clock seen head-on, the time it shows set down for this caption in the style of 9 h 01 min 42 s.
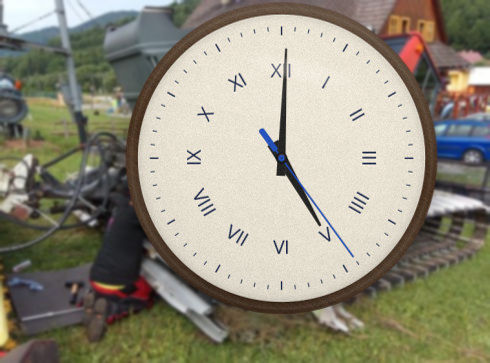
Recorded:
5 h 00 min 24 s
